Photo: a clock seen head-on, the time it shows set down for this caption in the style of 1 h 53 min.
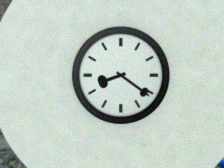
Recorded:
8 h 21 min
